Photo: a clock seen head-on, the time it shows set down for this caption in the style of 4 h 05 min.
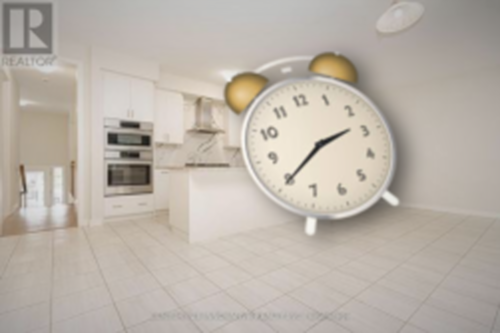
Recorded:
2 h 40 min
